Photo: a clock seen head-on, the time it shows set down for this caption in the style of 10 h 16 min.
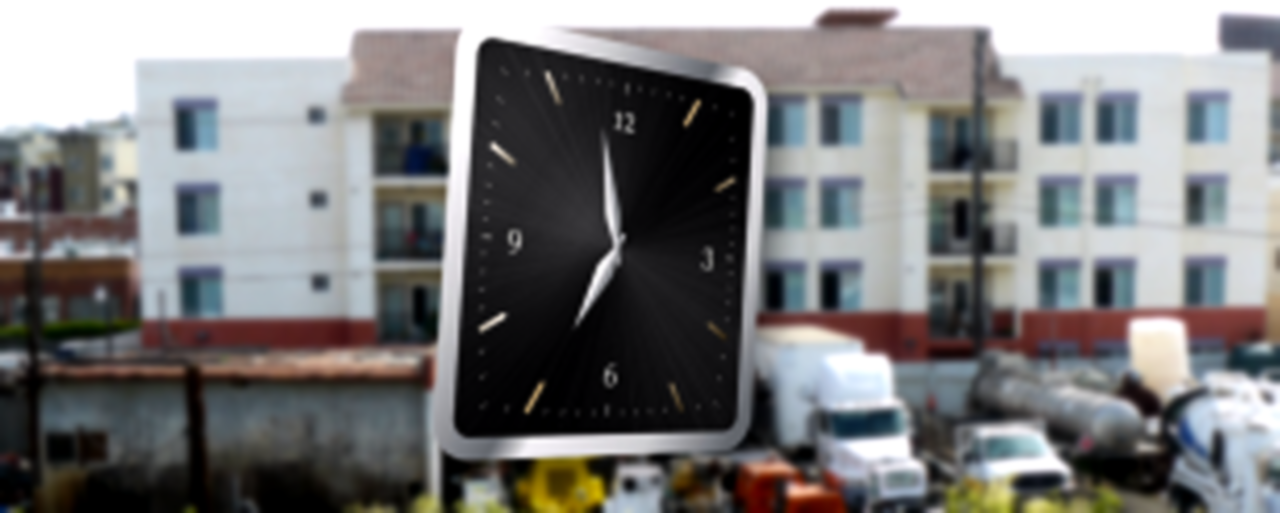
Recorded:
6 h 58 min
